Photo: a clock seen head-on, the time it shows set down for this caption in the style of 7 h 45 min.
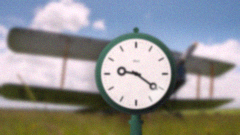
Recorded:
9 h 21 min
